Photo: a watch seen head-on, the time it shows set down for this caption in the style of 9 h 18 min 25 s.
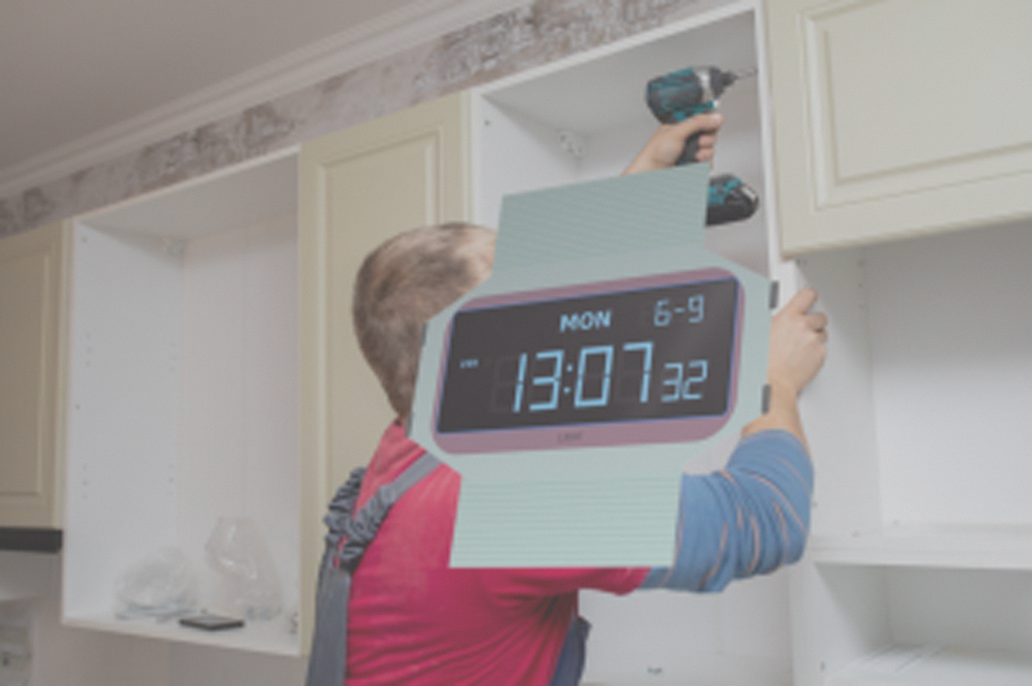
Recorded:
13 h 07 min 32 s
